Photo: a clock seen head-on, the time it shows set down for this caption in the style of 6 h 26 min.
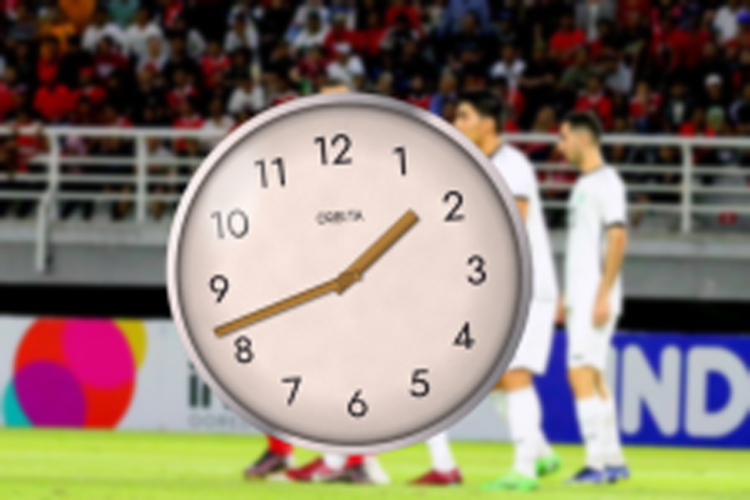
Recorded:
1 h 42 min
